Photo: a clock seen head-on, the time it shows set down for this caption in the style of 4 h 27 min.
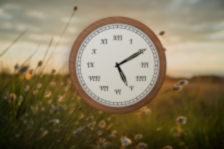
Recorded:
5 h 10 min
